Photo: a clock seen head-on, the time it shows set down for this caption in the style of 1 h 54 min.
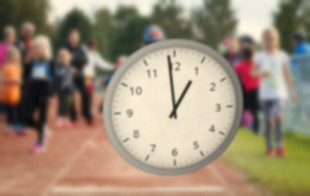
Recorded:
12 h 59 min
